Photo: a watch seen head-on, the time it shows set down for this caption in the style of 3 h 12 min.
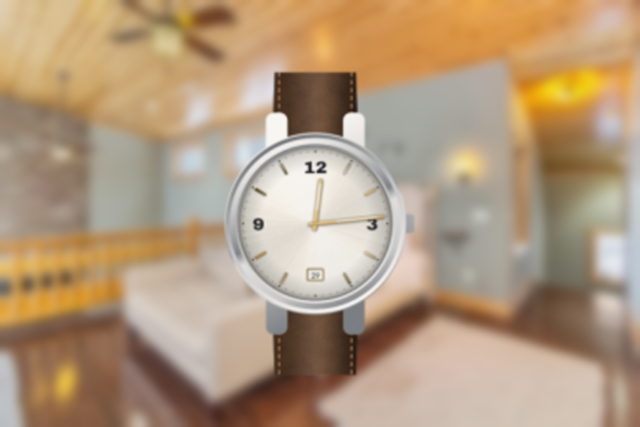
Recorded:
12 h 14 min
